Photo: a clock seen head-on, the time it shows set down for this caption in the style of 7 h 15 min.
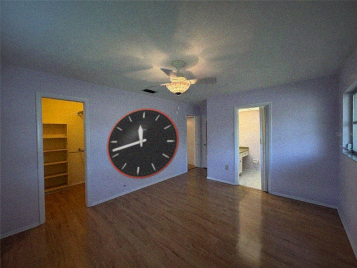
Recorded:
11 h 42 min
